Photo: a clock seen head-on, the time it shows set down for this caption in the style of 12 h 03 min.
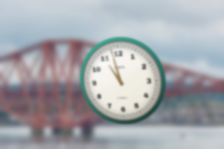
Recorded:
10 h 58 min
